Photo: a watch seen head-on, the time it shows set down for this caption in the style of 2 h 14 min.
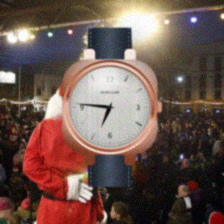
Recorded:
6 h 46 min
